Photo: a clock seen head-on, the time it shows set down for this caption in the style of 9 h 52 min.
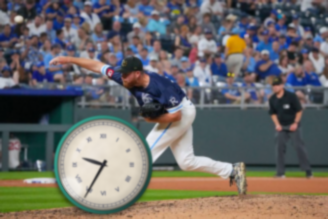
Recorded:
9 h 35 min
